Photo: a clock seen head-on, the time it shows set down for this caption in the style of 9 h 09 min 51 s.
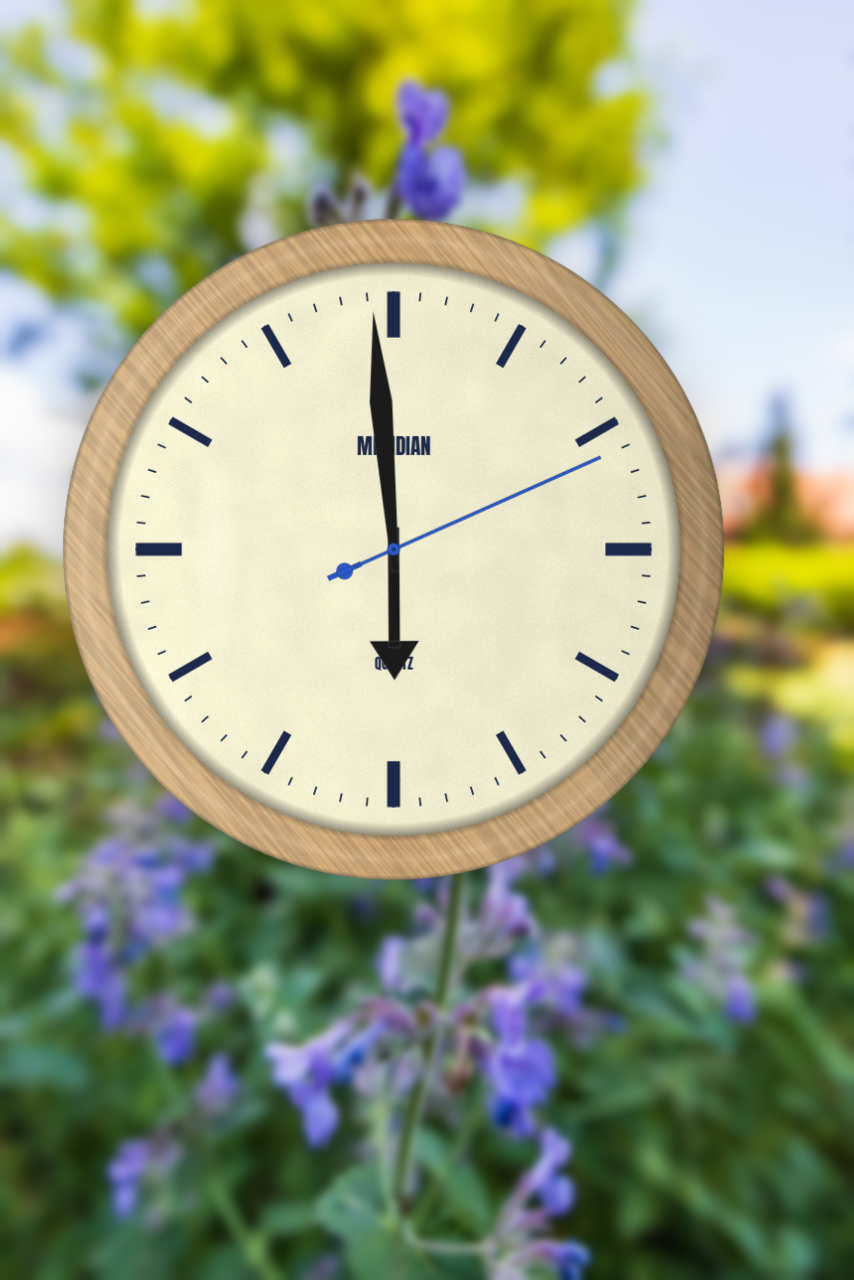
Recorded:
5 h 59 min 11 s
